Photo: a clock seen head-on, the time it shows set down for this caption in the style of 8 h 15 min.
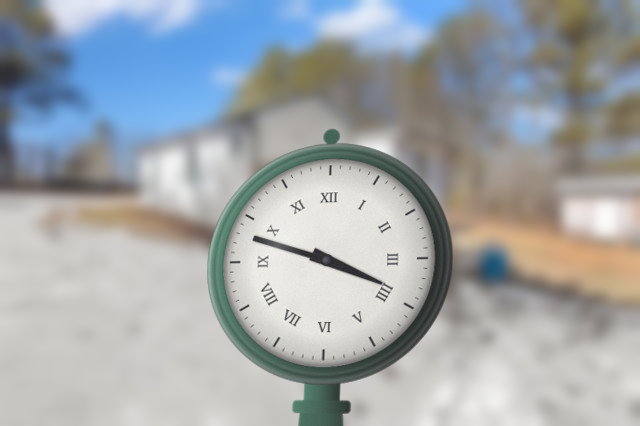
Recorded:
3 h 48 min
